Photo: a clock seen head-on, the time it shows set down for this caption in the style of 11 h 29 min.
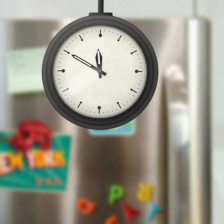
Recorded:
11 h 50 min
